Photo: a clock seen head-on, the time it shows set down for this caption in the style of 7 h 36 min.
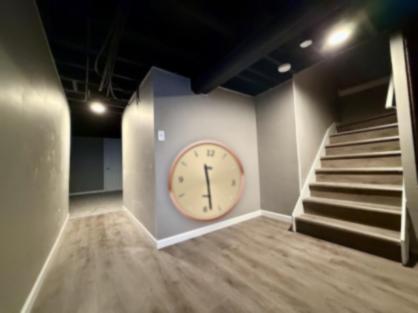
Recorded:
11 h 28 min
